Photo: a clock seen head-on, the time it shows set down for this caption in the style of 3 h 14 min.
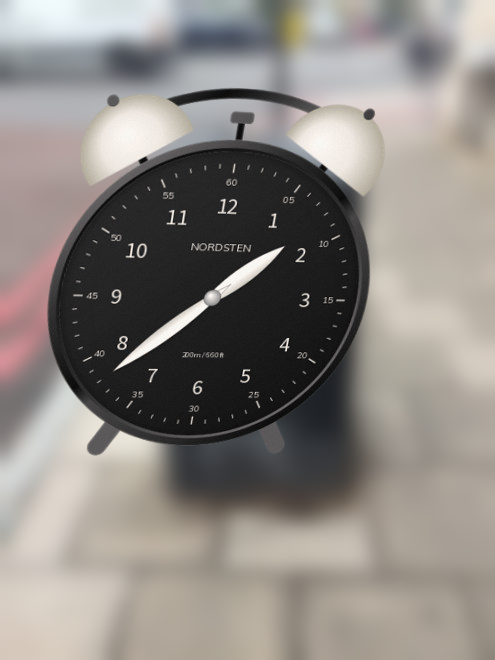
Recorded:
1 h 38 min
